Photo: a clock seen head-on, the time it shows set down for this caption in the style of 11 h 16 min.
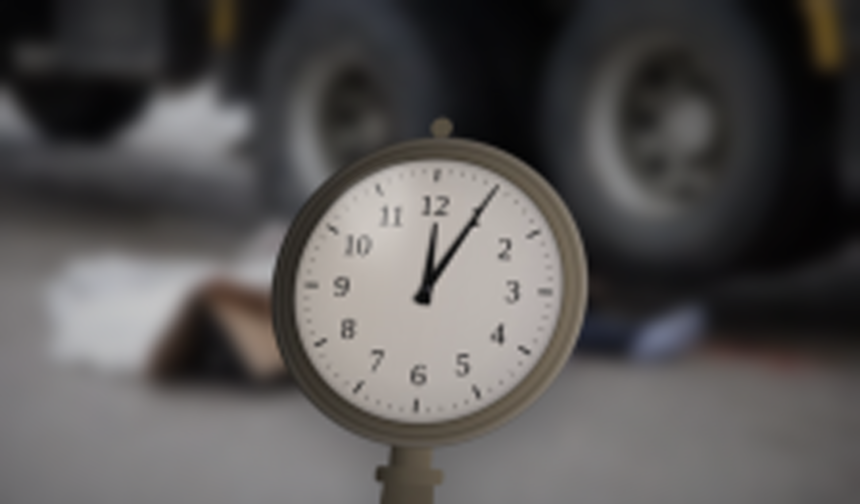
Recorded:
12 h 05 min
